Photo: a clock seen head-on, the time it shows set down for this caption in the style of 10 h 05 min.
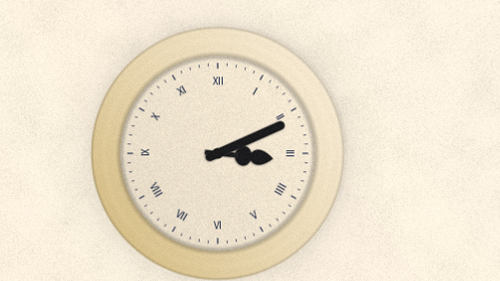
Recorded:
3 h 11 min
